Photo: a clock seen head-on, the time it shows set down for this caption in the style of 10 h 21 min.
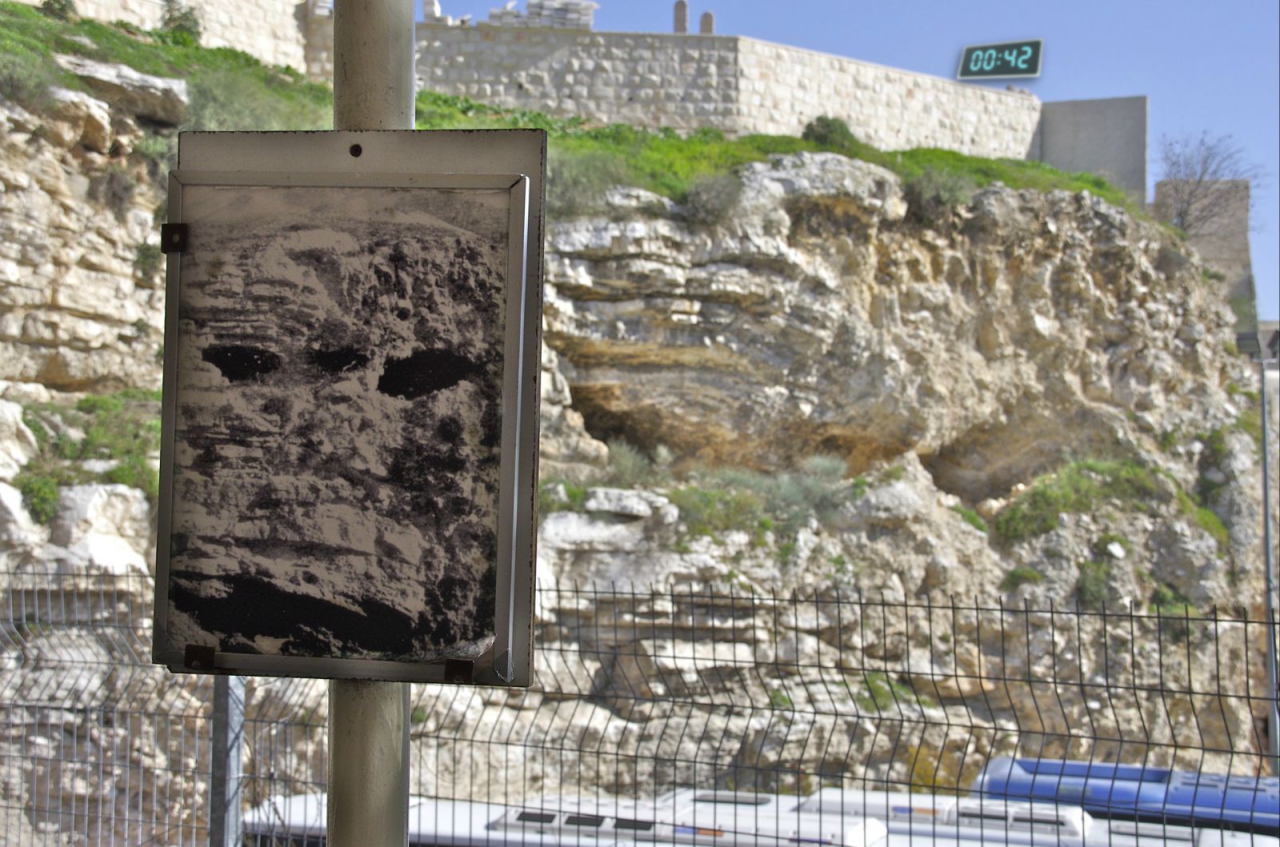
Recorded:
0 h 42 min
